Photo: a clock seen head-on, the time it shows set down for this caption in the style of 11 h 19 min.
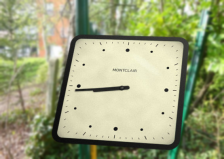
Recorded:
8 h 44 min
